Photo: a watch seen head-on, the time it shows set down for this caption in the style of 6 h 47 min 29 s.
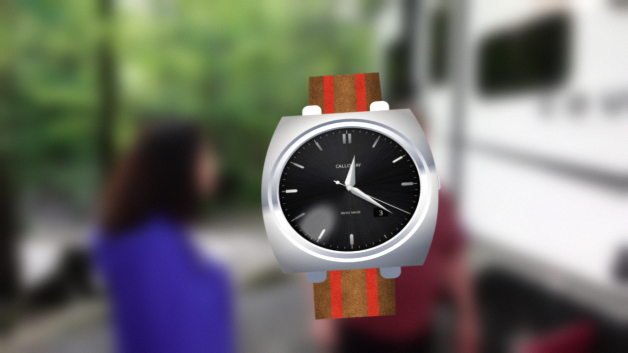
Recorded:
12 h 21 min 20 s
